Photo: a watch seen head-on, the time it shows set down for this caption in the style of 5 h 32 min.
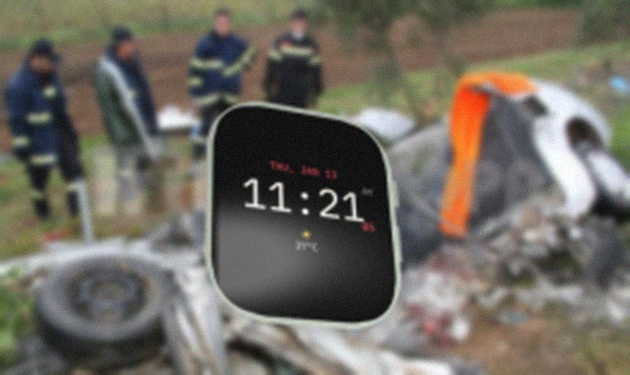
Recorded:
11 h 21 min
